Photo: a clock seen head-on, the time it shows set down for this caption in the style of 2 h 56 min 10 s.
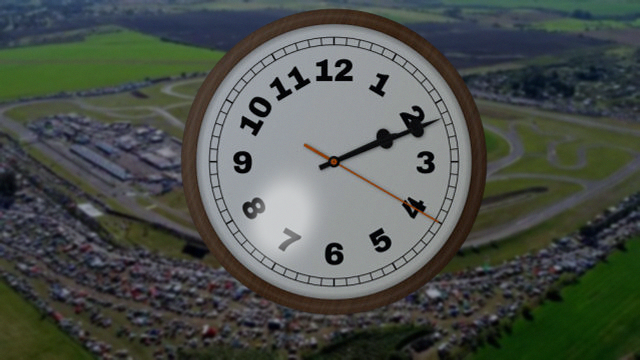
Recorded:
2 h 11 min 20 s
